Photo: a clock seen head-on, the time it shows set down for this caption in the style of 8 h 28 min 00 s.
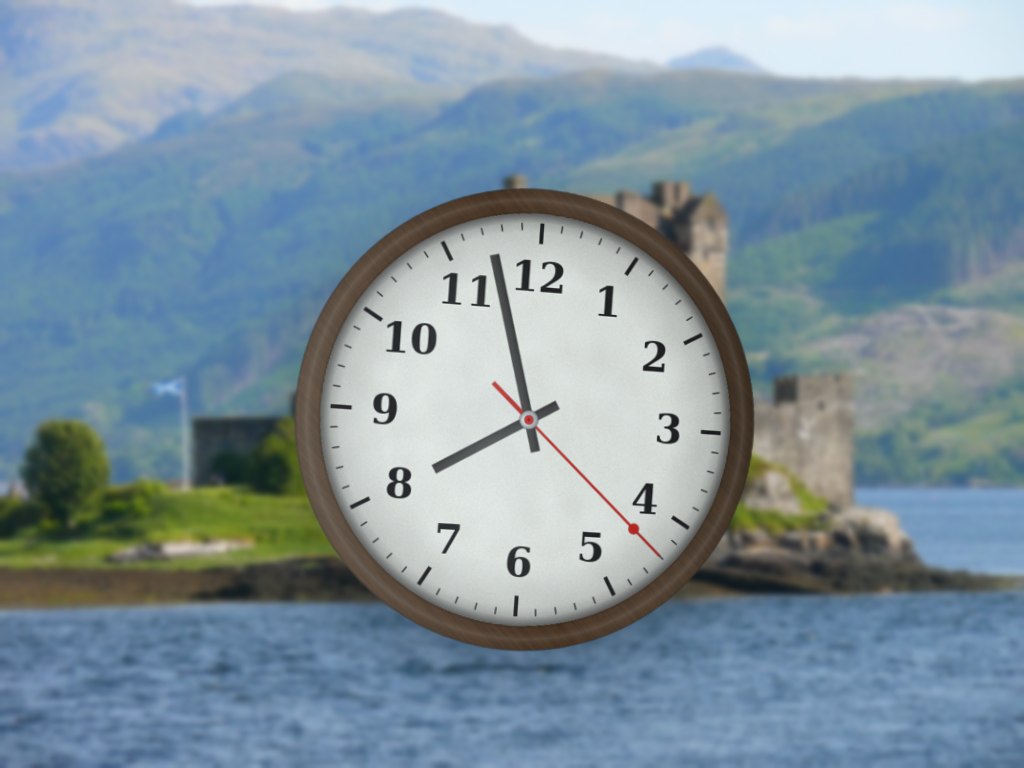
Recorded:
7 h 57 min 22 s
